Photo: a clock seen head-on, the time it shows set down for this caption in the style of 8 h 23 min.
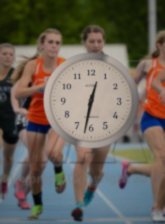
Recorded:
12 h 32 min
